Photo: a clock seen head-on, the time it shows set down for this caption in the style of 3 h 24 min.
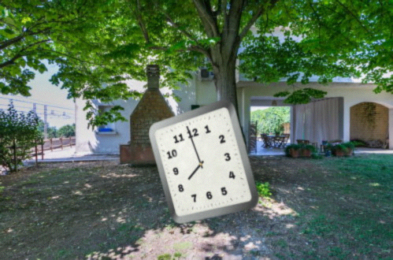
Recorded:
7 h 59 min
